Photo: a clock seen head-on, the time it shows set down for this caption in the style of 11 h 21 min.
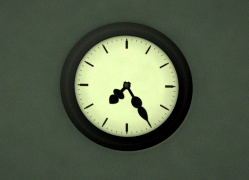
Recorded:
7 h 25 min
